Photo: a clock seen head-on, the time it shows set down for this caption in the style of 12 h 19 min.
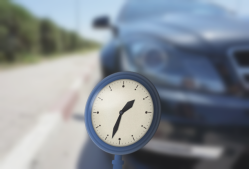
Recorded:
1 h 33 min
